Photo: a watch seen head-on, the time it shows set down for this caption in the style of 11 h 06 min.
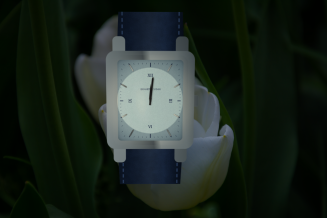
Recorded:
12 h 01 min
